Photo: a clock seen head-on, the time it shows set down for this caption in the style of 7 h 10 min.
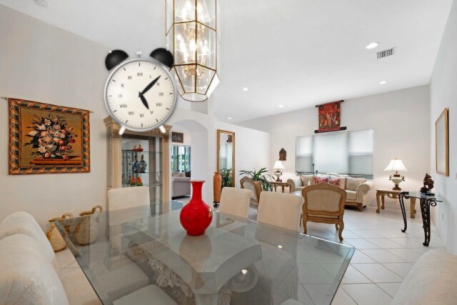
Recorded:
5 h 08 min
